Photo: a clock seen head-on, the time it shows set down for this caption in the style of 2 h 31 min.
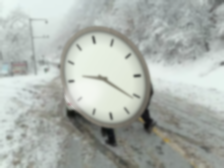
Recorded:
9 h 21 min
